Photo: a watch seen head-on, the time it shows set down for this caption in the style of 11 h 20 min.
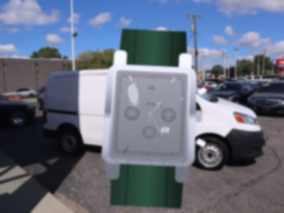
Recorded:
1 h 25 min
